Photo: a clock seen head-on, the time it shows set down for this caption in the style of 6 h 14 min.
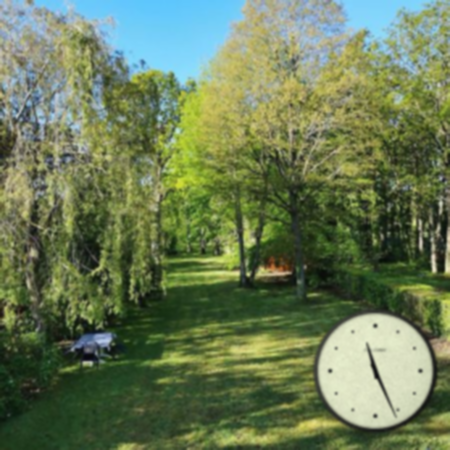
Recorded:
11 h 26 min
